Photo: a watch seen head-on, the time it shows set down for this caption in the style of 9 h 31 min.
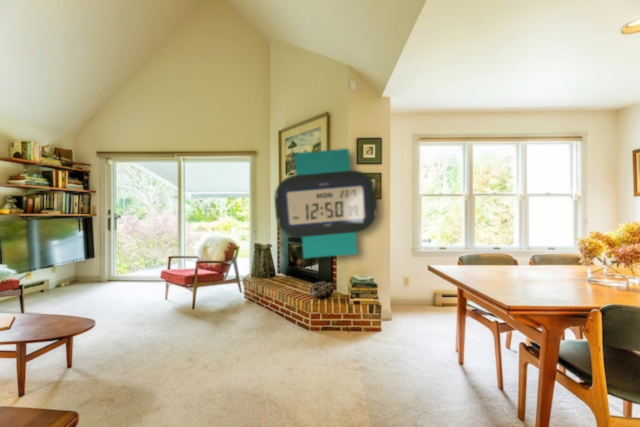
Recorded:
12 h 50 min
